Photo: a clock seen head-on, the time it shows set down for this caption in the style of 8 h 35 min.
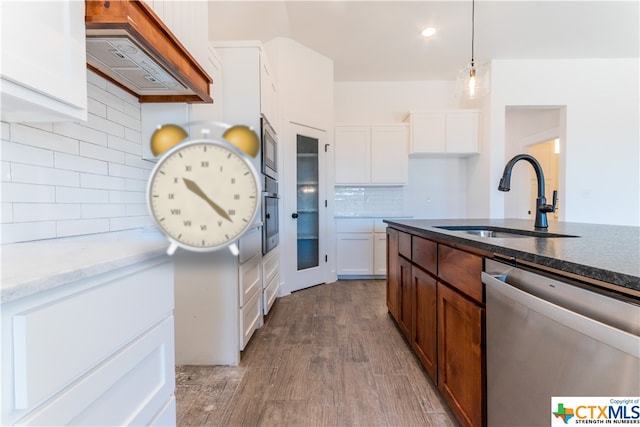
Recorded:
10 h 22 min
